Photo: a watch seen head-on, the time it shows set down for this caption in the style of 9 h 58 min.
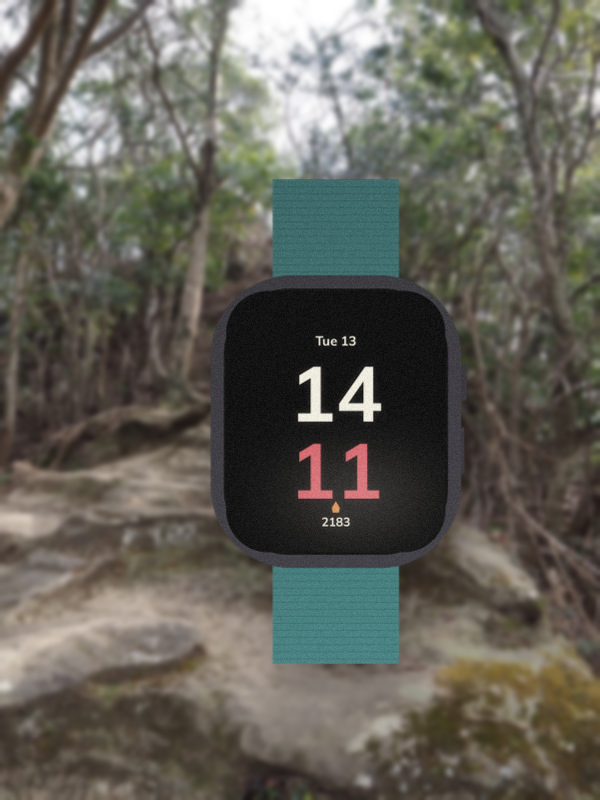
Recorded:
14 h 11 min
